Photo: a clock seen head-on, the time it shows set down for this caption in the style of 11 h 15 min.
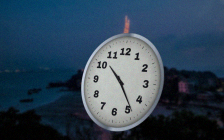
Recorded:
10 h 24 min
